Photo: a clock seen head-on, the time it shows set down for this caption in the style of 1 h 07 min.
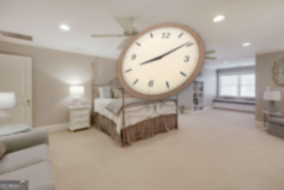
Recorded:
8 h 09 min
